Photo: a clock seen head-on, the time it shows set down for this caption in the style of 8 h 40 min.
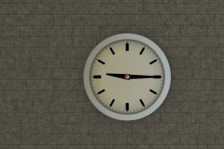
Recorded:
9 h 15 min
